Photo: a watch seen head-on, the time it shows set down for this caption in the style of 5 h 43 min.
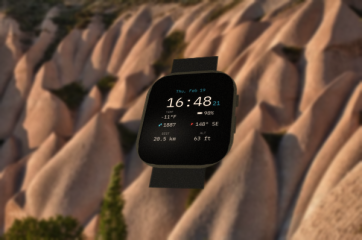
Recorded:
16 h 48 min
